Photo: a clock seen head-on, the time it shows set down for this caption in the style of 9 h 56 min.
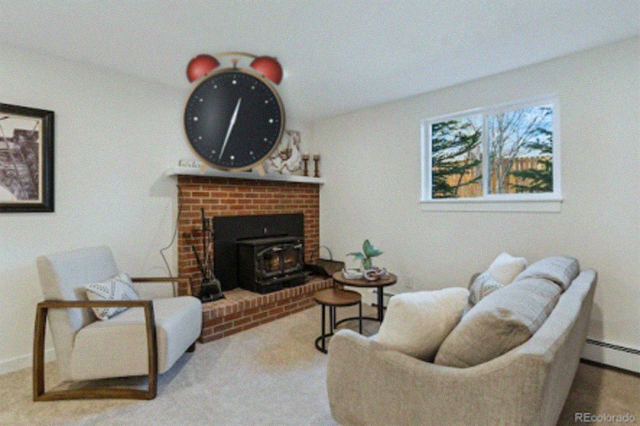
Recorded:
12 h 33 min
